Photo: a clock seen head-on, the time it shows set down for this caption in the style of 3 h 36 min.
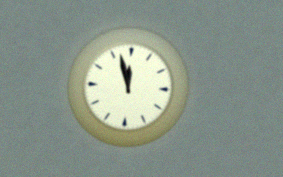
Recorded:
11 h 57 min
